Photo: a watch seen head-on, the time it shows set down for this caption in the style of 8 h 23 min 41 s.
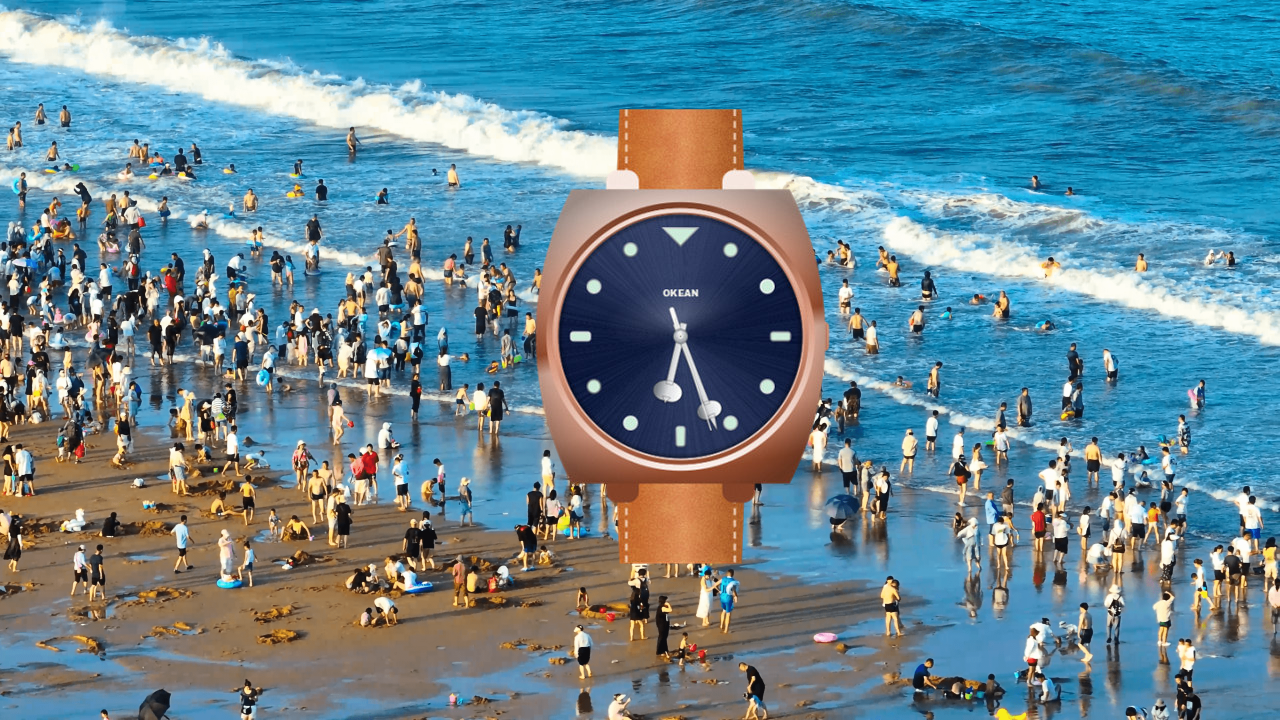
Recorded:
6 h 26 min 27 s
